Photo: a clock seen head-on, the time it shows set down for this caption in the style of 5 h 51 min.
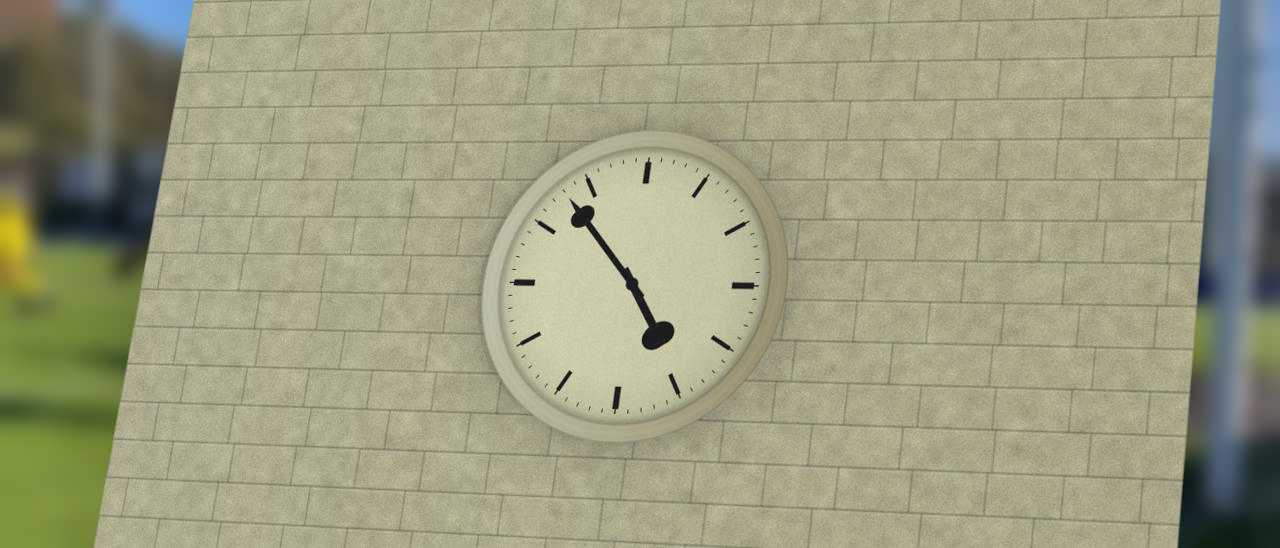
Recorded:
4 h 53 min
